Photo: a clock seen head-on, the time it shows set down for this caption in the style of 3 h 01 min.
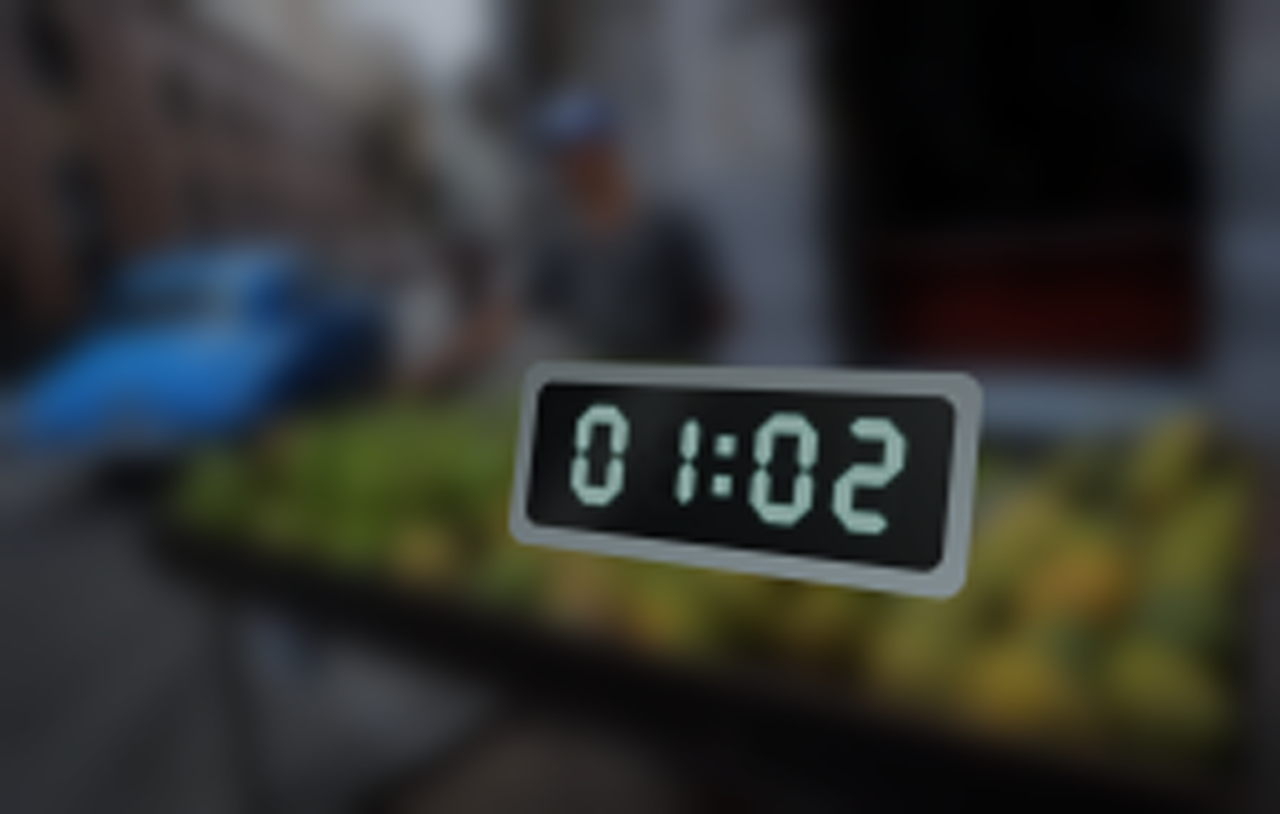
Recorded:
1 h 02 min
